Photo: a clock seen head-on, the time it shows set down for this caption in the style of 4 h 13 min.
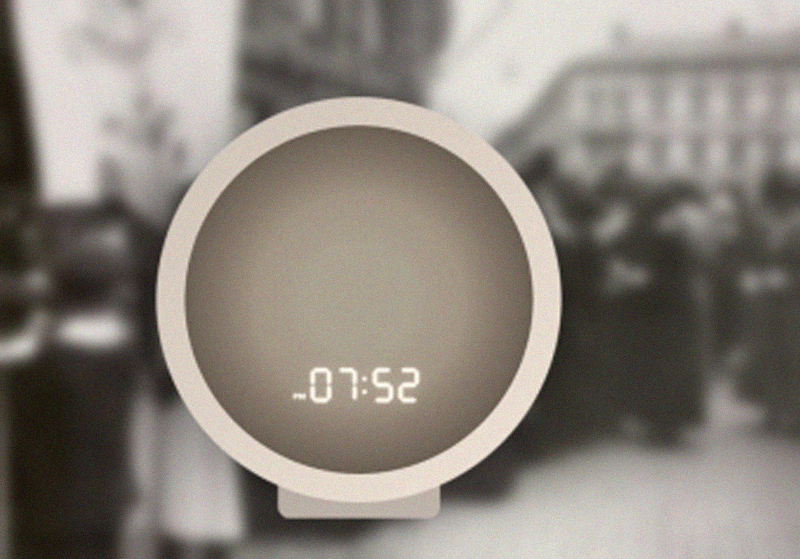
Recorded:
7 h 52 min
